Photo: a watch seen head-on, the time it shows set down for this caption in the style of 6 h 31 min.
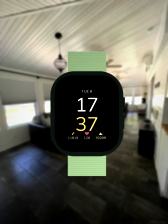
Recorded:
17 h 37 min
